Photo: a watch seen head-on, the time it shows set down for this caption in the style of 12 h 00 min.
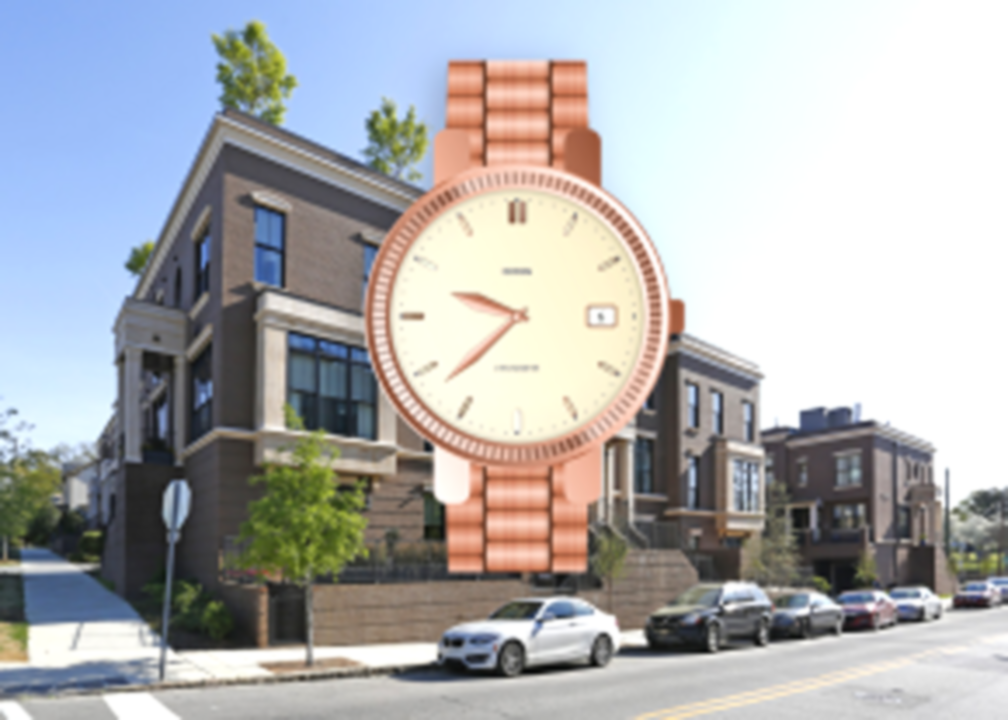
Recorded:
9 h 38 min
